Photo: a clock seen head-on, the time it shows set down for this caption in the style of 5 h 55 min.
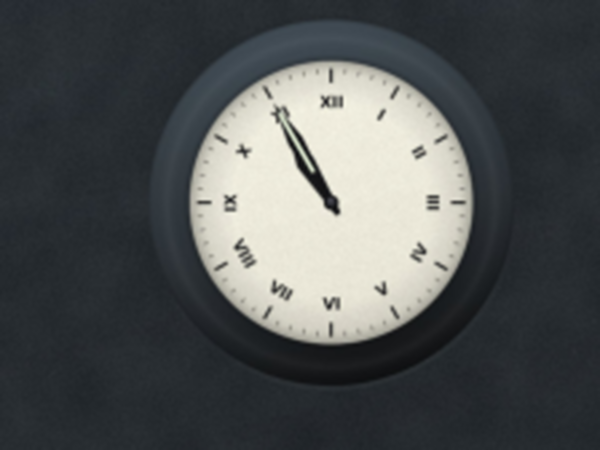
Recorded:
10 h 55 min
